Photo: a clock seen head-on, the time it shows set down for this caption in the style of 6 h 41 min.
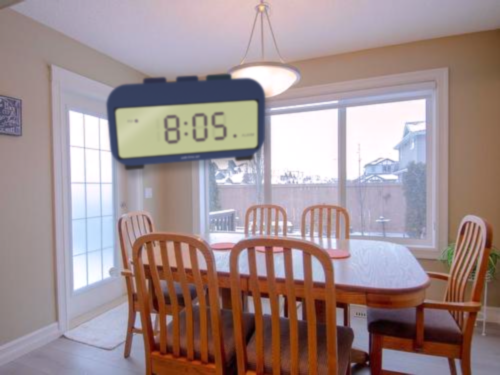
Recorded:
8 h 05 min
